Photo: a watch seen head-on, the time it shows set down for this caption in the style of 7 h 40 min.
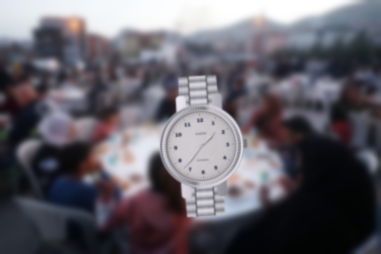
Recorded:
1 h 37 min
